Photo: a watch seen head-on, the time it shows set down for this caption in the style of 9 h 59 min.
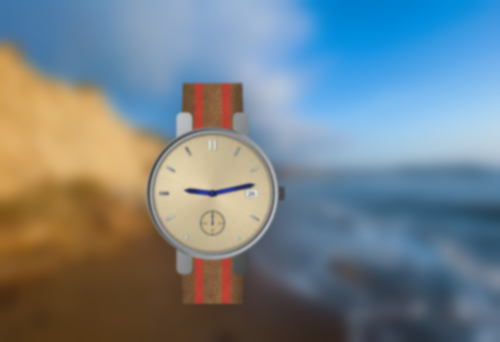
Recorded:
9 h 13 min
